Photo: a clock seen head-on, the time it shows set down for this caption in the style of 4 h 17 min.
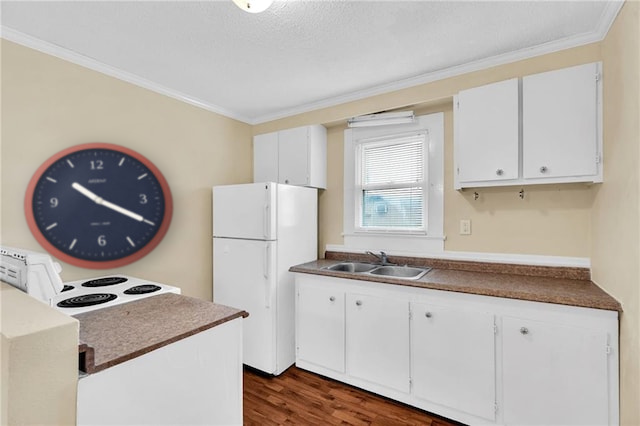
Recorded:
10 h 20 min
